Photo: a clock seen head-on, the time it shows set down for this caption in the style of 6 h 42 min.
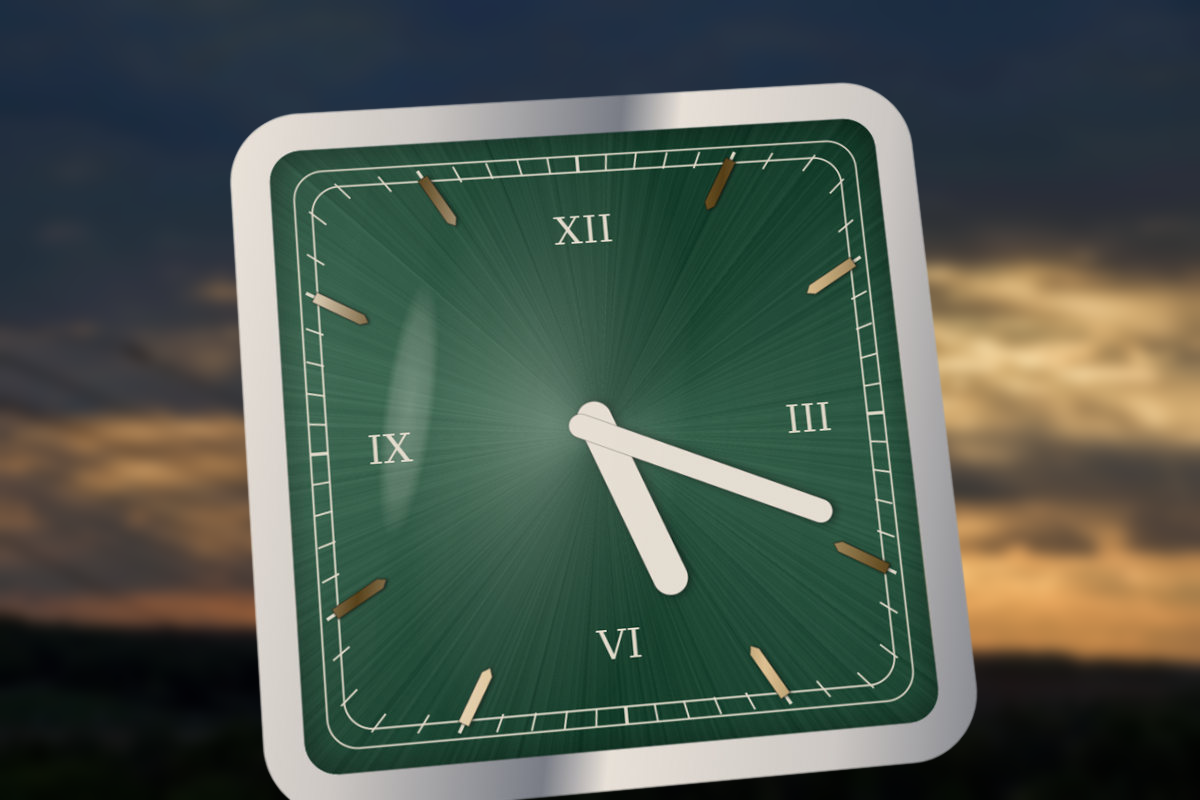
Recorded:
5 h 19 min
